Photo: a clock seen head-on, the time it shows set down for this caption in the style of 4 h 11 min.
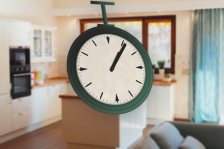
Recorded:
1 h 06 min
